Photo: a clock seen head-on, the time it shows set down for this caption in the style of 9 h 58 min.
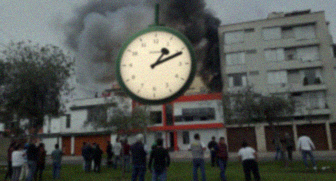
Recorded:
1 h 11 min
